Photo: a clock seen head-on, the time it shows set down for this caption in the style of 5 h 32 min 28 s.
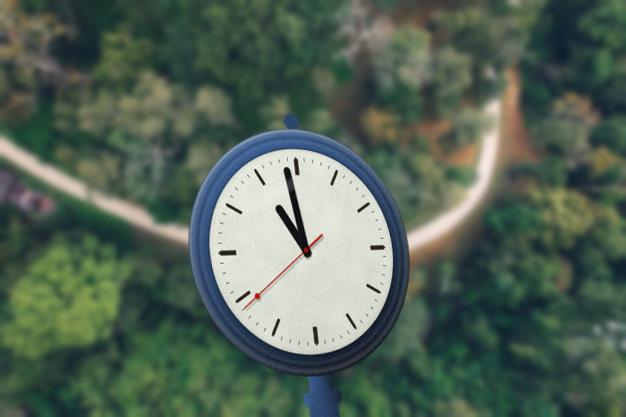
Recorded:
10 h 58 min 39 s
